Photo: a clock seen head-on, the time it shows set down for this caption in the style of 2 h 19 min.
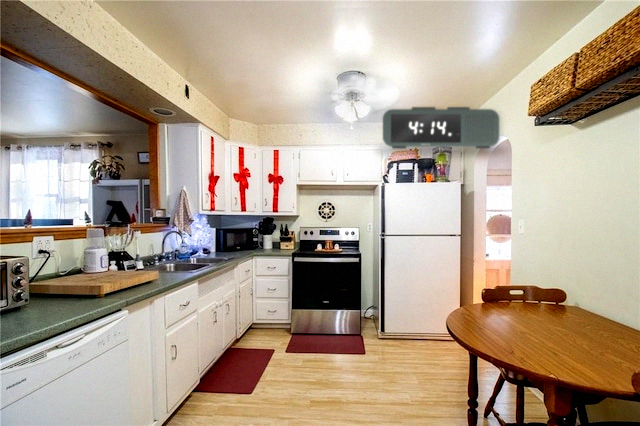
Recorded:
4 h 14 min
